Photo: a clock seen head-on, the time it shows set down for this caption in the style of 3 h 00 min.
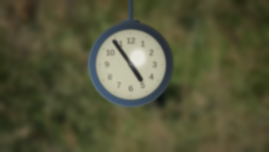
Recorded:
4 h 54 min
